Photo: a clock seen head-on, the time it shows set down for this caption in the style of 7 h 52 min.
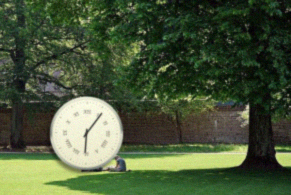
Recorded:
6 h 06 min
